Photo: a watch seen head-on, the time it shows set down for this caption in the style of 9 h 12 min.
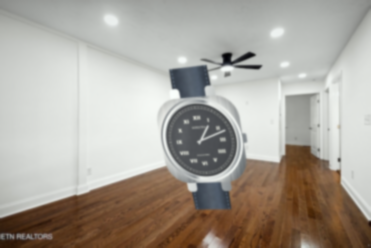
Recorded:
1 h 12 min
